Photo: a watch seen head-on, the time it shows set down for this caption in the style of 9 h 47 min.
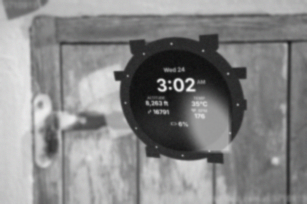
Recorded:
3 h 02 min
